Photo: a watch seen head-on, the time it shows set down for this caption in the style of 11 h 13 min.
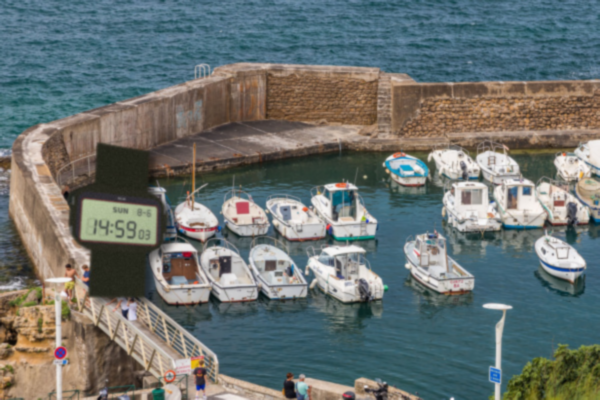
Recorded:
14 h 59 min
